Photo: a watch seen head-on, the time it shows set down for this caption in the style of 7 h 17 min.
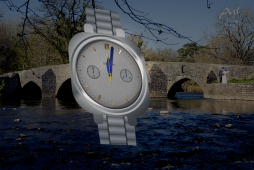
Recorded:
12 h 02 min
